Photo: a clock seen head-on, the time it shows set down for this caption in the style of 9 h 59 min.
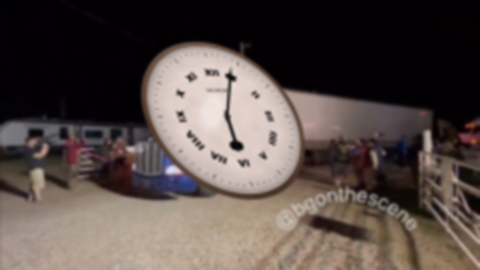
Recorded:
6 h 04 min
